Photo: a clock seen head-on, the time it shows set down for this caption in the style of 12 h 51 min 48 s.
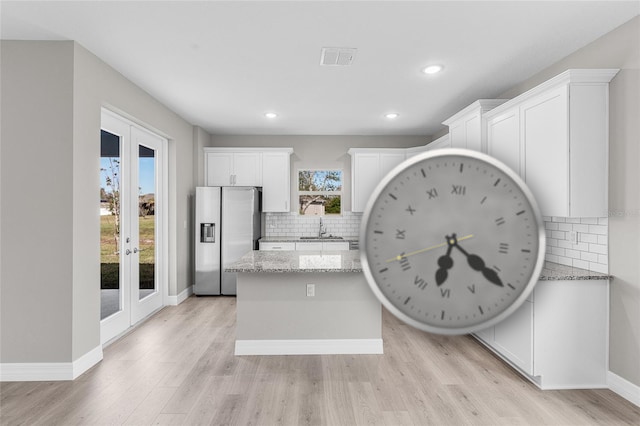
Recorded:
6 h 20 min 41 s
